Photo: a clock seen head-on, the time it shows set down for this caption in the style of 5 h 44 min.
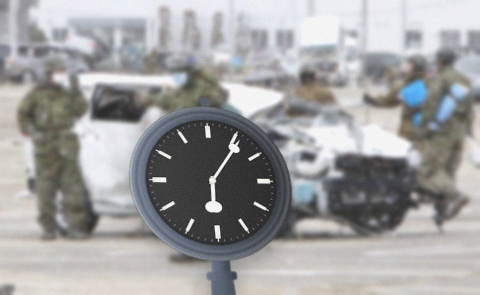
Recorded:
6 h 06 min
